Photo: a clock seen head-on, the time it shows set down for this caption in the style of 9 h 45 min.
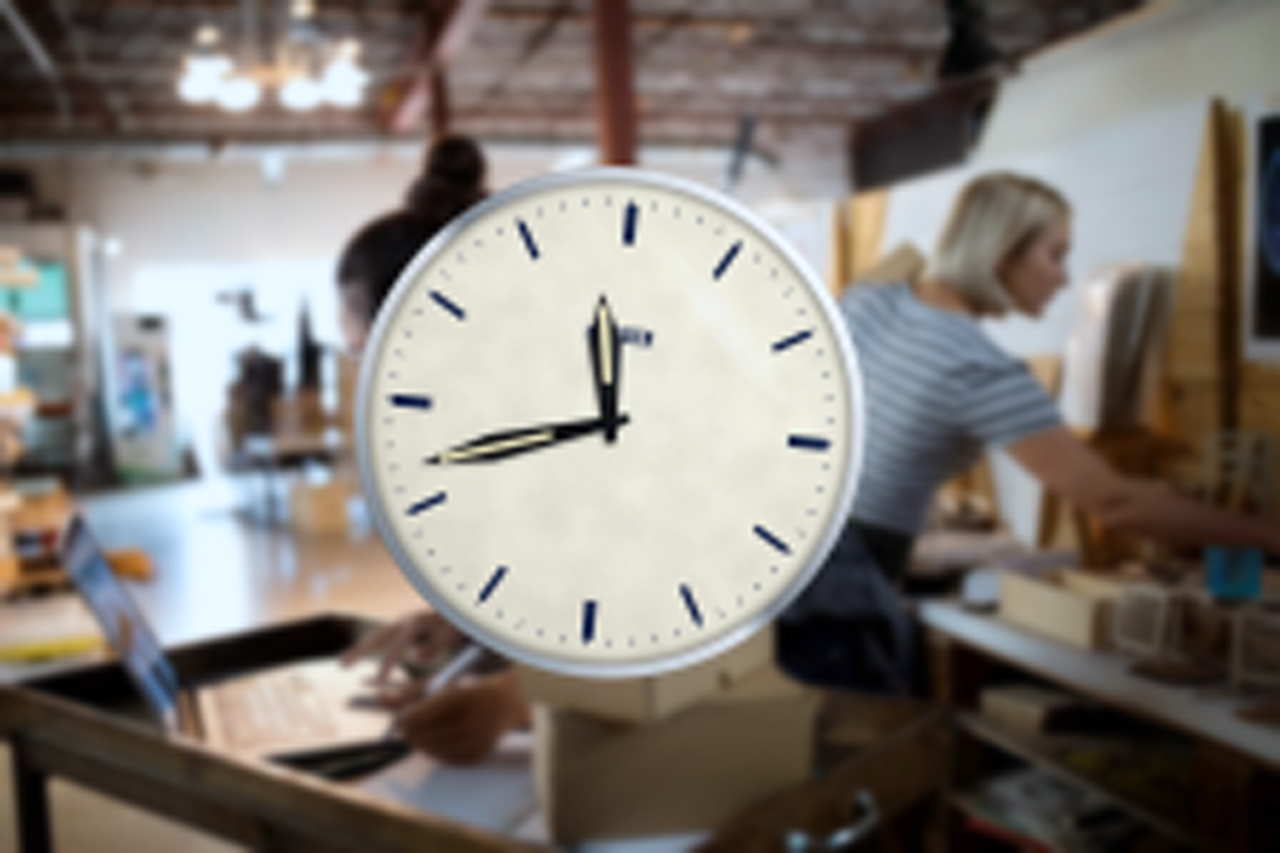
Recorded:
11 h 42 min
